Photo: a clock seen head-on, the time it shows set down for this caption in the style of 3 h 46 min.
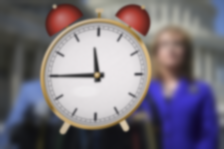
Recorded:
11 h 45 min
